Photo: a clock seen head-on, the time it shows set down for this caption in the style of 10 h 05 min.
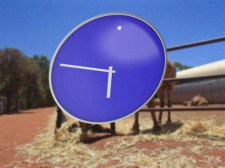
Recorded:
5 h 46 min
